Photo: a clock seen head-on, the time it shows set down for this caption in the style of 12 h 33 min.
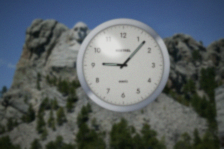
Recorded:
9 h 07 min
